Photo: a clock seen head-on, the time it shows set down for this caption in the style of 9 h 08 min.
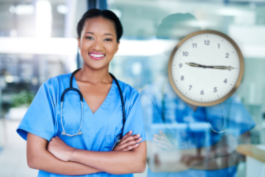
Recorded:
9 h 15 min
